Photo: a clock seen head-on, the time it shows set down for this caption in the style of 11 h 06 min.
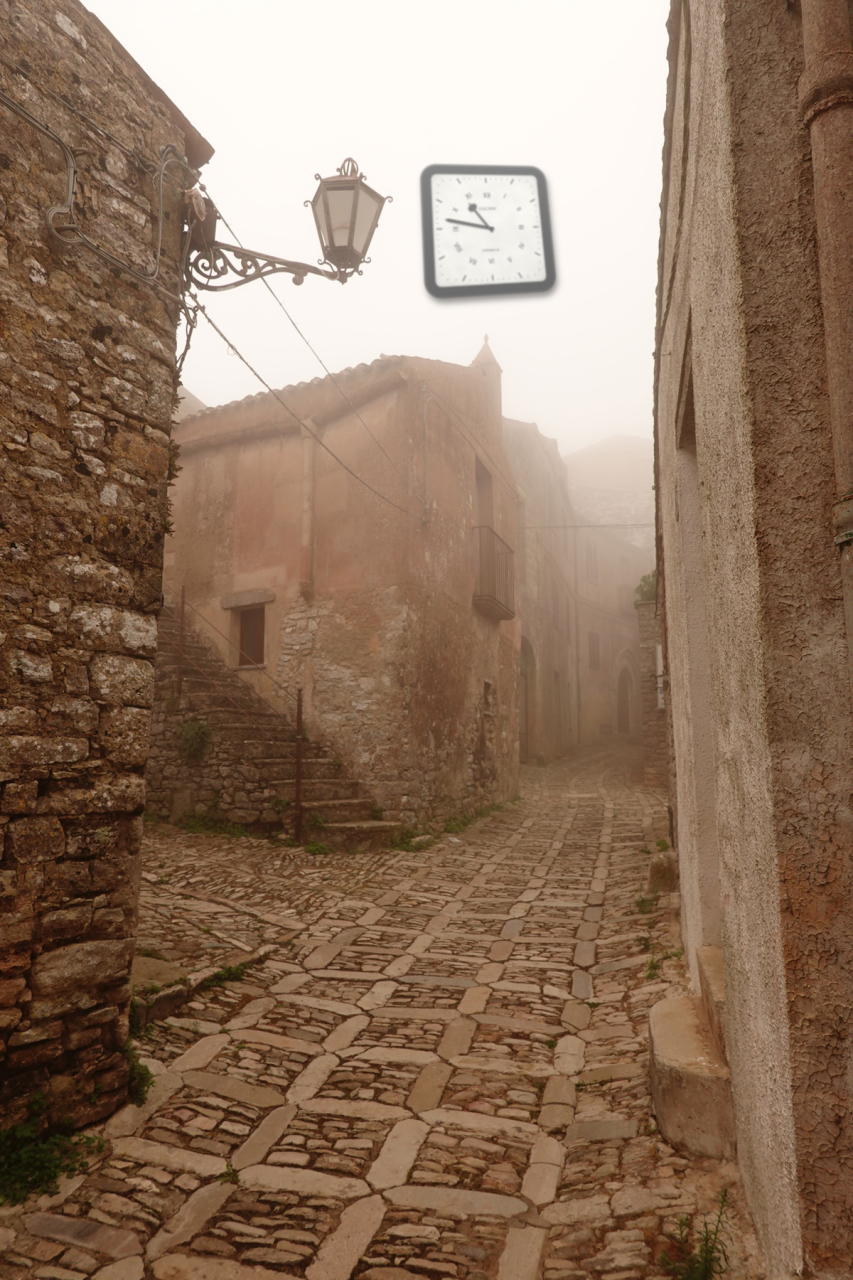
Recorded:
10 h 47 min
